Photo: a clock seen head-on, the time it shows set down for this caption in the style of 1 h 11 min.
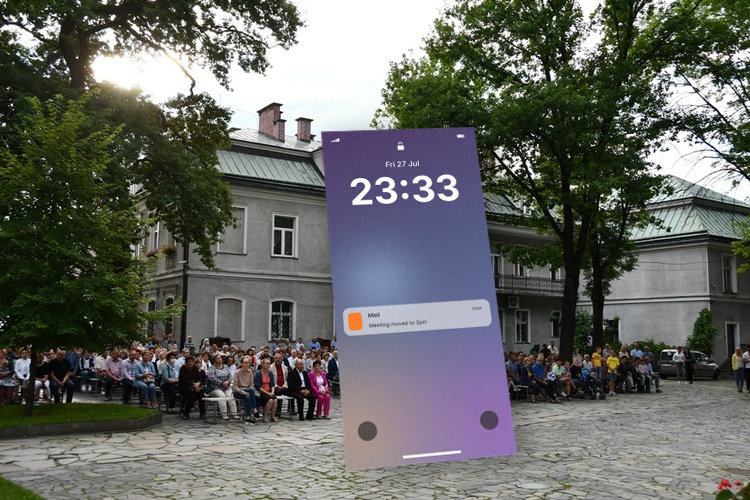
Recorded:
23 h 33 min
